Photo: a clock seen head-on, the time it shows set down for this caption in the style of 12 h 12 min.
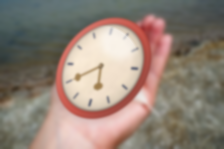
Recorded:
5 h 40 min
